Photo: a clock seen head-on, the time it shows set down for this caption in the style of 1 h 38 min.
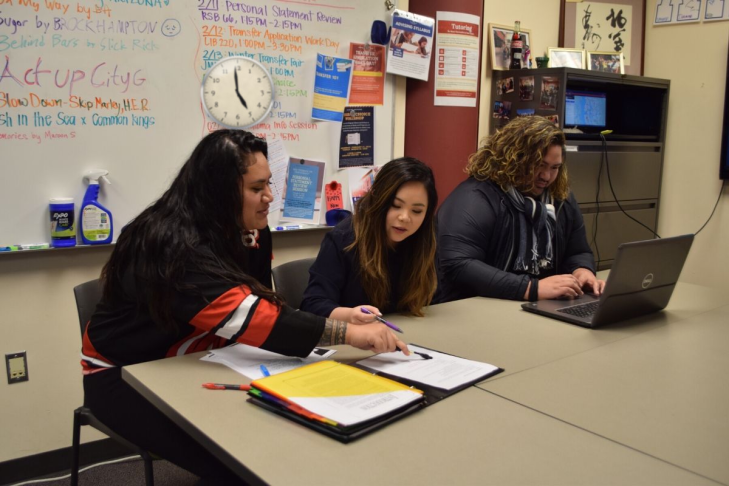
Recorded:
4 h 59 min
